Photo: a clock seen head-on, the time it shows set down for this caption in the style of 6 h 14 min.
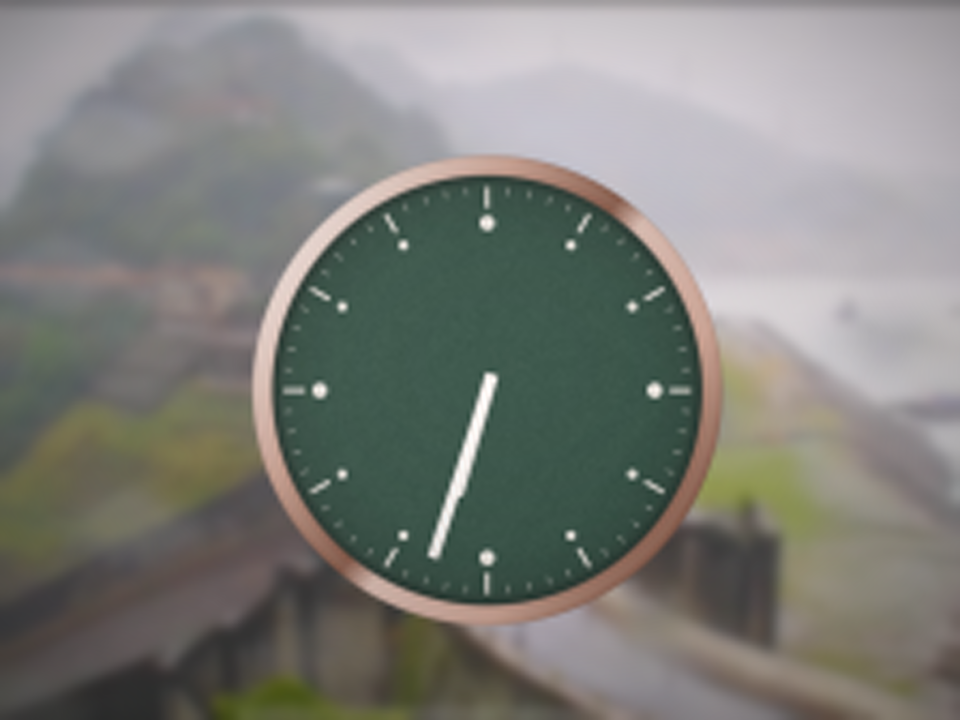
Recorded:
6 h 33 min
